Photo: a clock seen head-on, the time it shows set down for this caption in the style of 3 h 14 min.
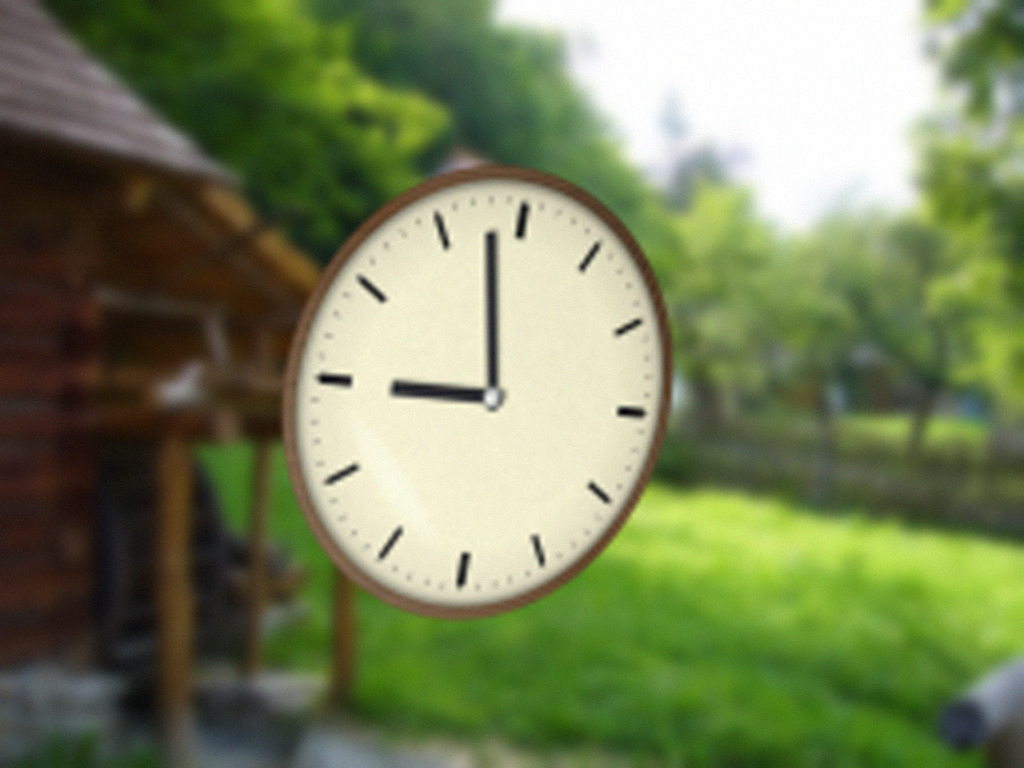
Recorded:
8 h 58 min
